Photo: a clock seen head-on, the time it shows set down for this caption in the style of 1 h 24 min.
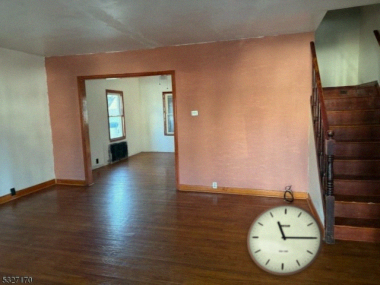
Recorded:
11 h 15 min
